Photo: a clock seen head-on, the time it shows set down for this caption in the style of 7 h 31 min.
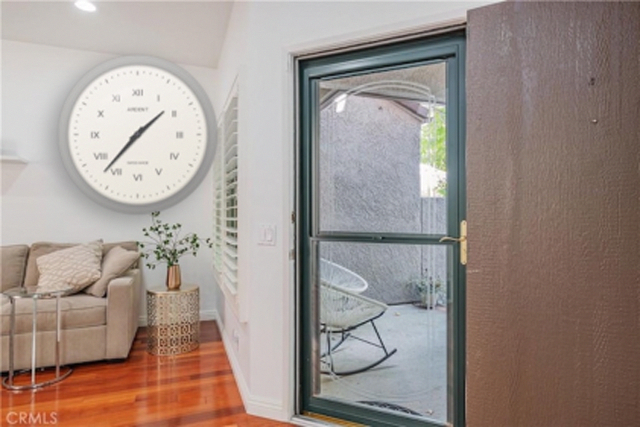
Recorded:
1 h 37 min
